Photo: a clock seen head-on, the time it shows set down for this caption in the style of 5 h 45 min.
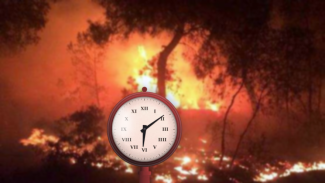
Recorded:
6 h 09 min
